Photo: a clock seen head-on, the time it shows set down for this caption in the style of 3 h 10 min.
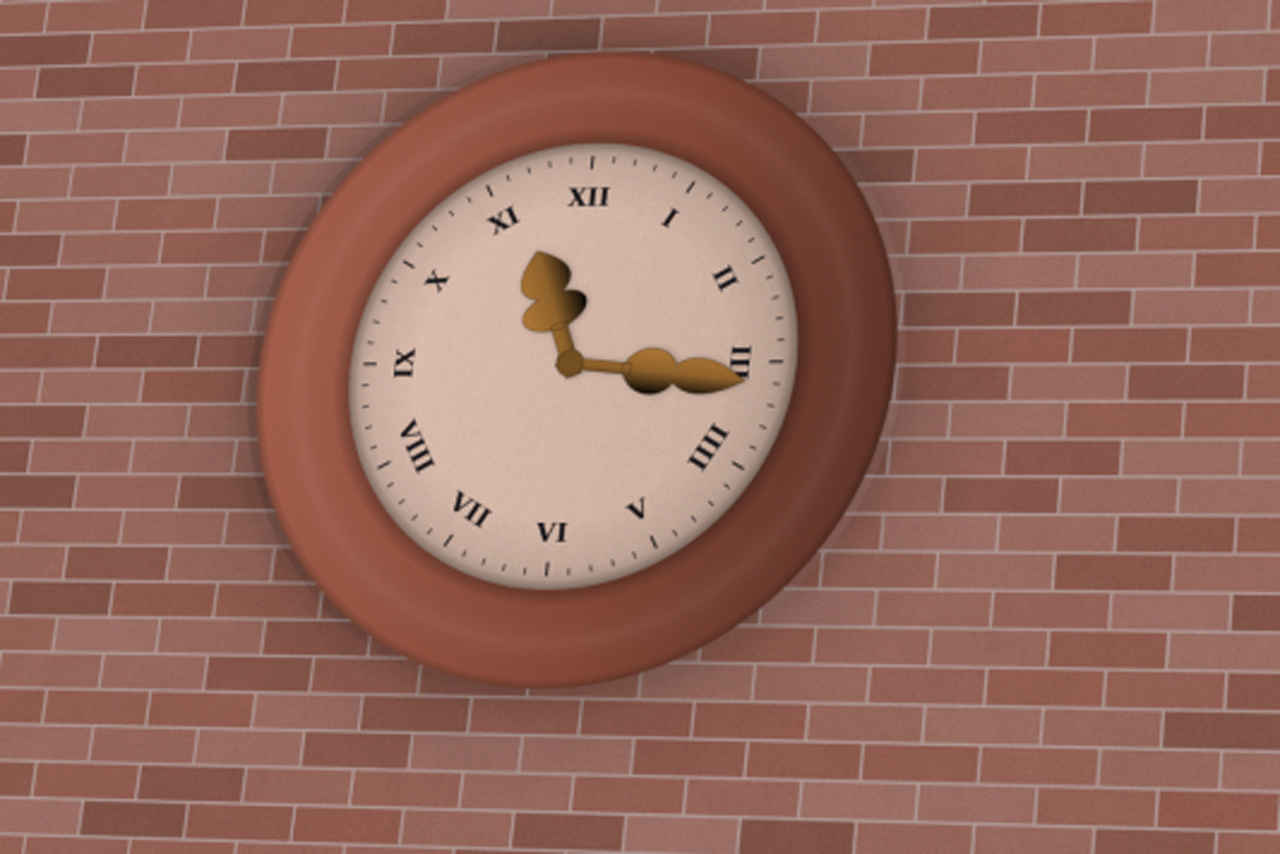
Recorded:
11 h 16 min
